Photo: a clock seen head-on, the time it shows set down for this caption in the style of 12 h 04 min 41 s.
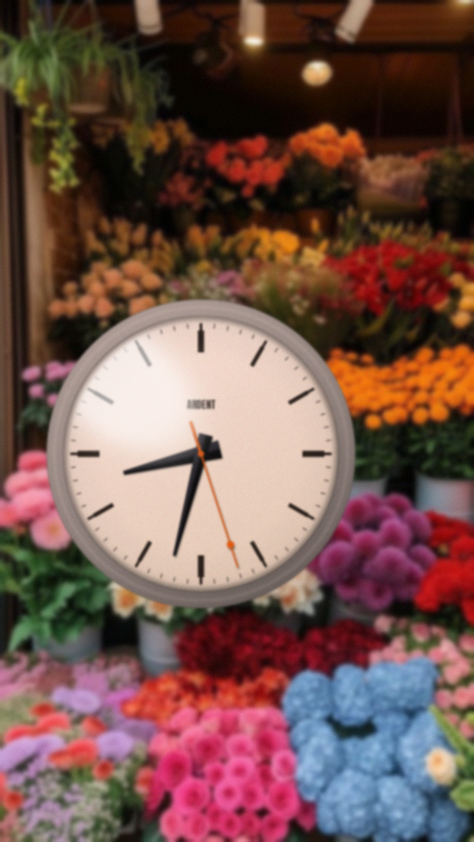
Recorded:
8 h 32 min 27 s
